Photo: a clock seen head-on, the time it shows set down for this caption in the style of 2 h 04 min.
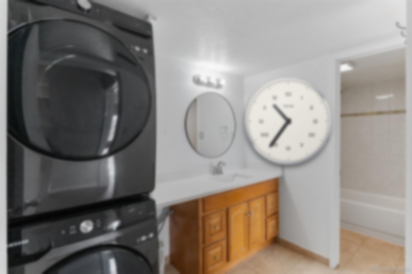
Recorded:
10 h 36 min
